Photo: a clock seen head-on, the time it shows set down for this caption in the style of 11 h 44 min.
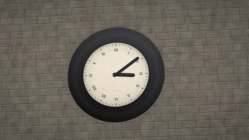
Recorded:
3 h 09 min
